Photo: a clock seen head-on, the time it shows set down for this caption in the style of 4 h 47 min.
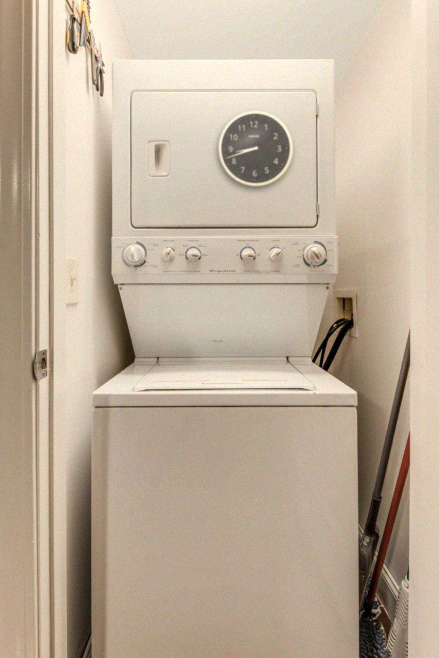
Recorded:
8 h 42 min
